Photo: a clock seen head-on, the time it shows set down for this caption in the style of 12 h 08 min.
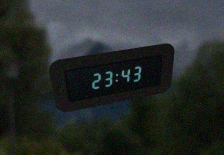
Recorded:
23 h 43 min
